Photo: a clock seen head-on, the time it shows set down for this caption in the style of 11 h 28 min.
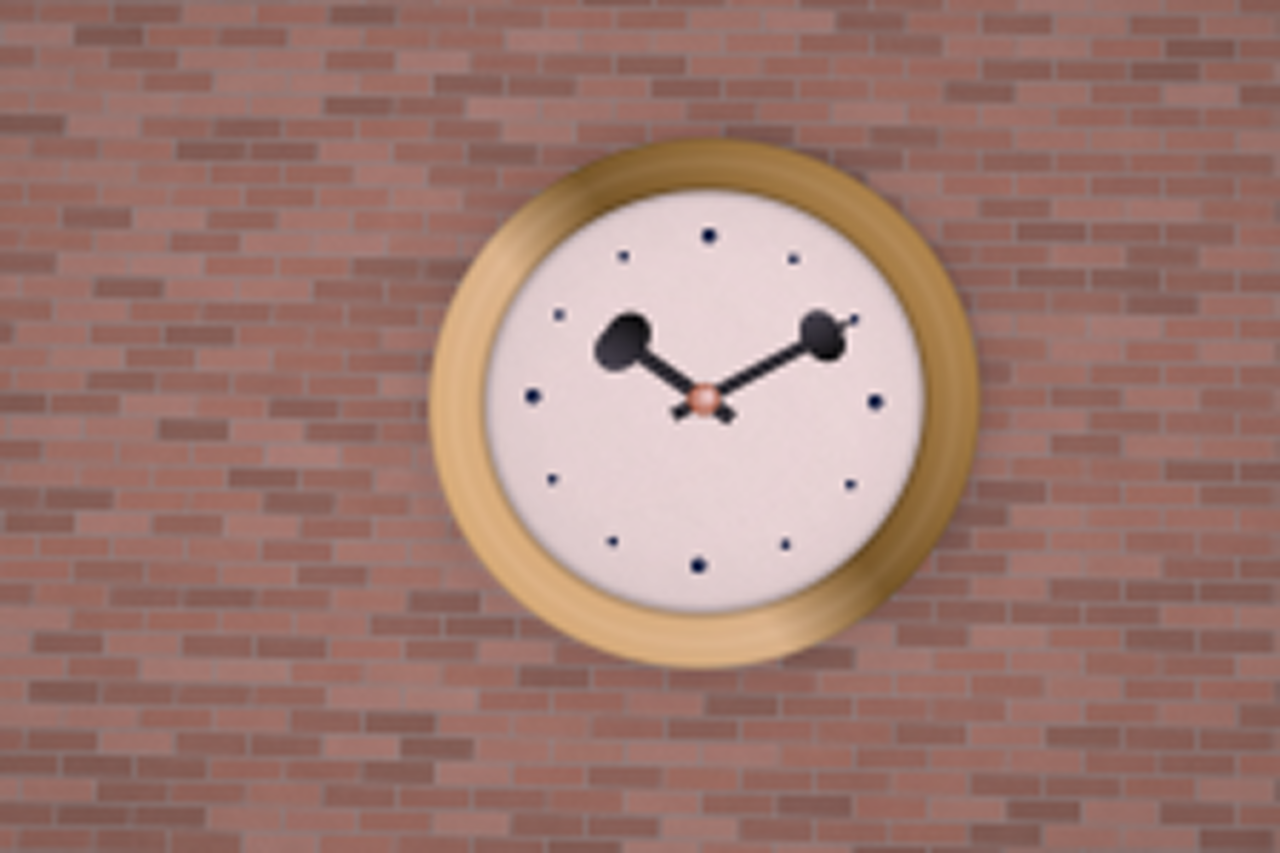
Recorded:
10 h 10 min
